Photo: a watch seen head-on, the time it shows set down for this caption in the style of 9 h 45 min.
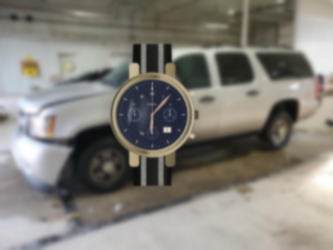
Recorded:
6 h 07 min
